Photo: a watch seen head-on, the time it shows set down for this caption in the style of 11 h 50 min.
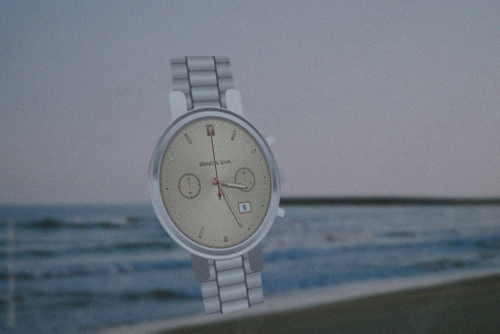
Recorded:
3 h 26 min
